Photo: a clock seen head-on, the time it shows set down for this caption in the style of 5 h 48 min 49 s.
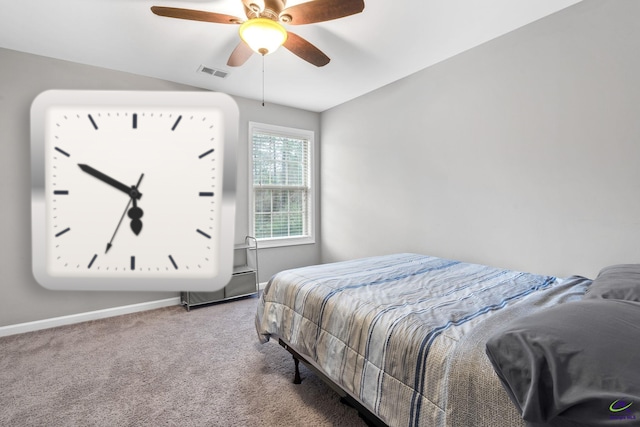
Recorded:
5 h 49 min 34 s
